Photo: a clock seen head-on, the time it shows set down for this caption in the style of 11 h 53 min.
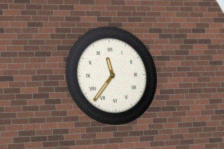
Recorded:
11 h 37 min
